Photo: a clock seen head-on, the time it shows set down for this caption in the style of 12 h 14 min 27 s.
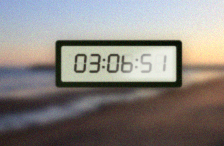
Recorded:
3 h 06 min 51 s
